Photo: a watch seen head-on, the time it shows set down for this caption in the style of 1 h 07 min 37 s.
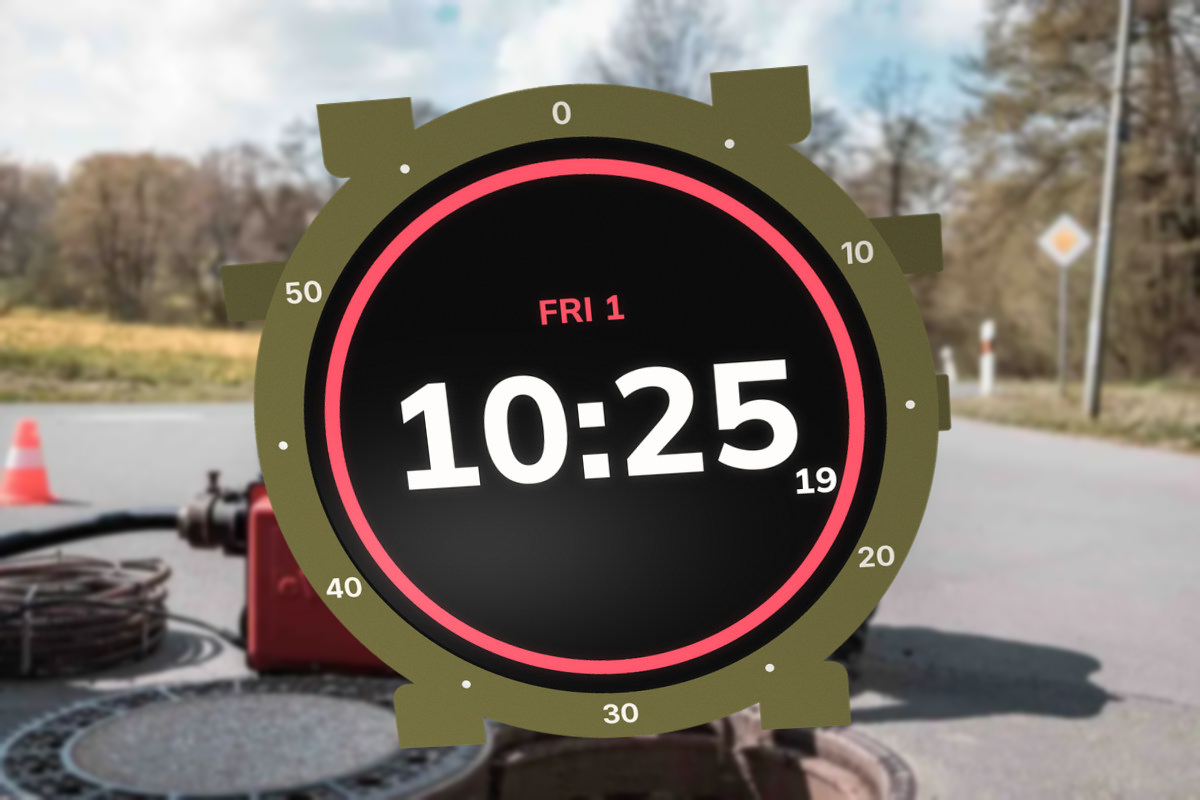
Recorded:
10 h 25 min 19 s
